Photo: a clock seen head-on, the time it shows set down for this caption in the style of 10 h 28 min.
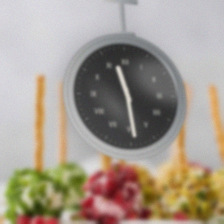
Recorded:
11 h 29 min
